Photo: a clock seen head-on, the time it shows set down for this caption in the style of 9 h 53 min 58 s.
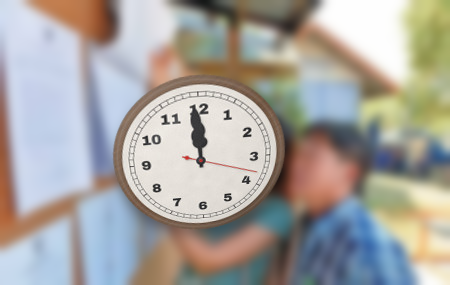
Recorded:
11 h 59 min 18 s
